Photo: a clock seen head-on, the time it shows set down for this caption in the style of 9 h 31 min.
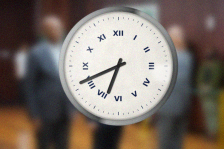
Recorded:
6 h 41 min
